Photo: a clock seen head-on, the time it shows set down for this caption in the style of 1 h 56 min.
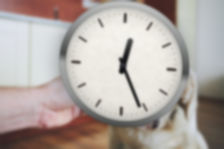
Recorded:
12 h 26 min
